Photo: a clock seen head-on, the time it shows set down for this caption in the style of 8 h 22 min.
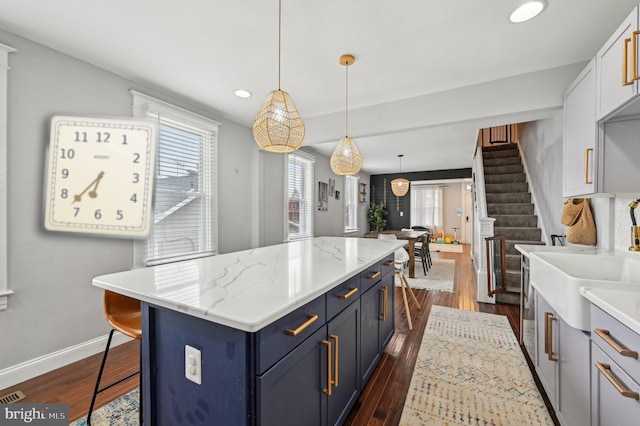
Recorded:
6 h 37 min
